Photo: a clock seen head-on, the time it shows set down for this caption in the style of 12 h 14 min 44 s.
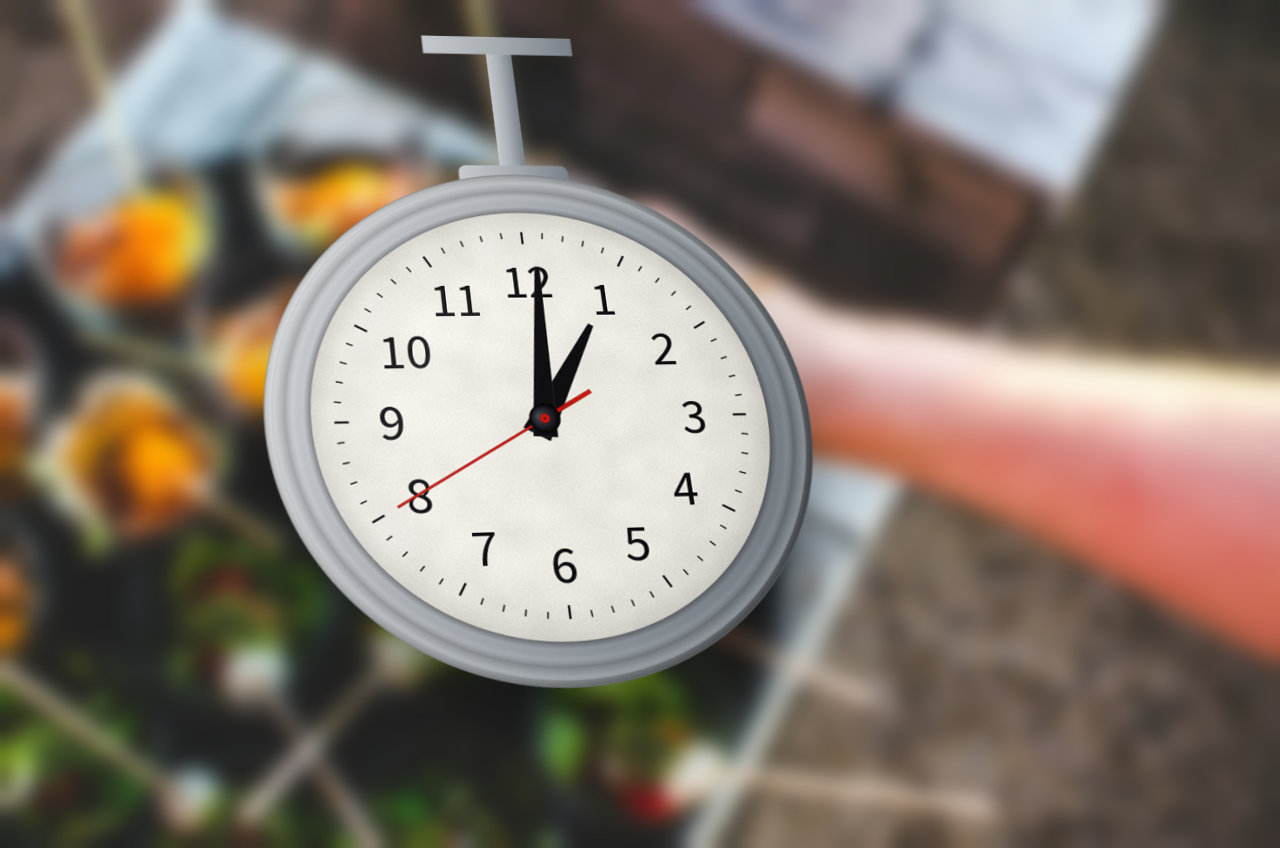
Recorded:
1 h 00 min 40 s
